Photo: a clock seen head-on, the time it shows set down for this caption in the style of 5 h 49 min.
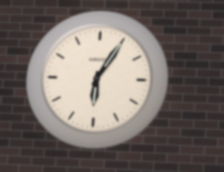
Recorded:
6 h 05 min
